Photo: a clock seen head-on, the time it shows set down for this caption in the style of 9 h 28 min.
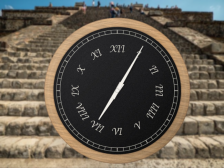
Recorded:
7 h 05 min
